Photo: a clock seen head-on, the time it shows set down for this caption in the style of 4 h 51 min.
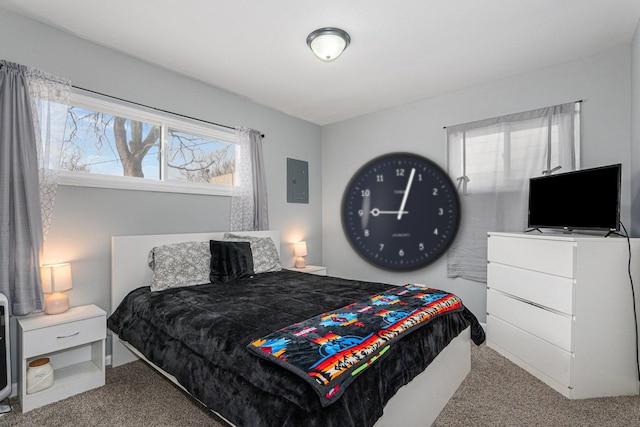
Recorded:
9 h 03 min
